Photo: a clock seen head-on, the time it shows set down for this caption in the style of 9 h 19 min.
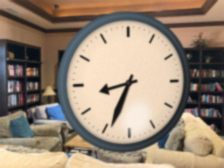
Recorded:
8 h 34 min
